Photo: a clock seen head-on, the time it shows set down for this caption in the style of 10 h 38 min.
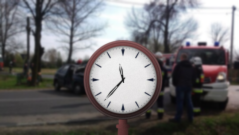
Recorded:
11 h 37 min
